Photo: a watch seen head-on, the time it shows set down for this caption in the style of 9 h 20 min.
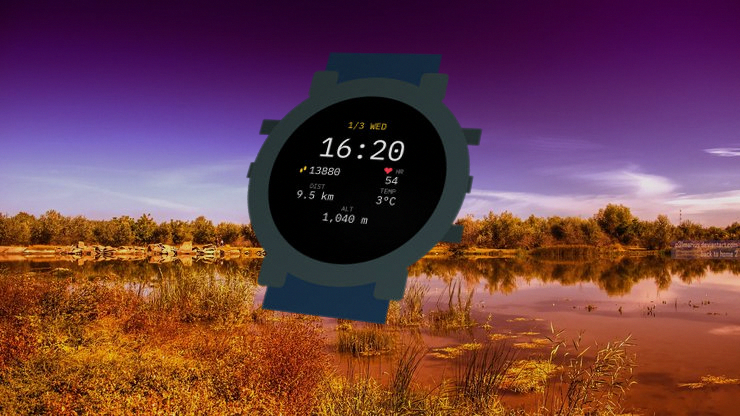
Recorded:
16 h 20 min
